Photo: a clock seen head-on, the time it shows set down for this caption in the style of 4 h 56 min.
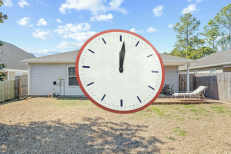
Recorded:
12 h 01 min
